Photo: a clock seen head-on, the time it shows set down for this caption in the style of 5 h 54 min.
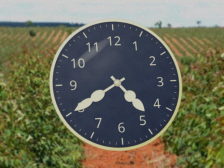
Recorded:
4 h 40 min
